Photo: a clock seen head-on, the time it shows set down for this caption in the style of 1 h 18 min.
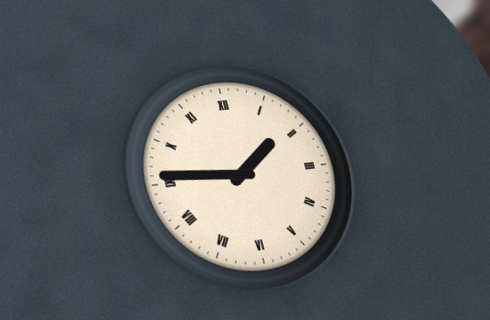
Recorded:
1 h 46 min
